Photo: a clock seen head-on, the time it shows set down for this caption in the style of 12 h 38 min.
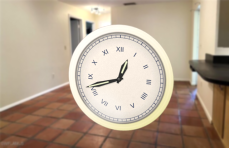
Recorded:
12 h 42 min
